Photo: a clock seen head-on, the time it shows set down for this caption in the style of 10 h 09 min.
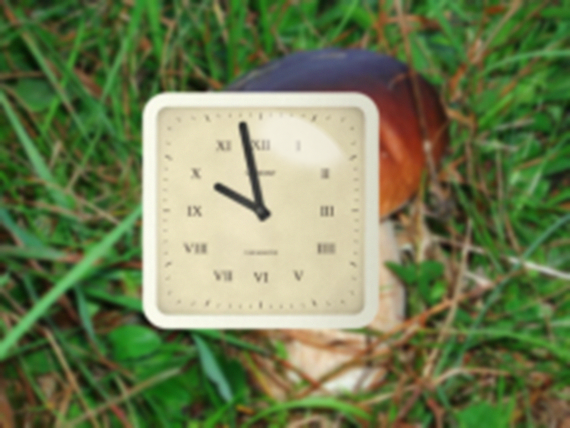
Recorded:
9 h 58 min
